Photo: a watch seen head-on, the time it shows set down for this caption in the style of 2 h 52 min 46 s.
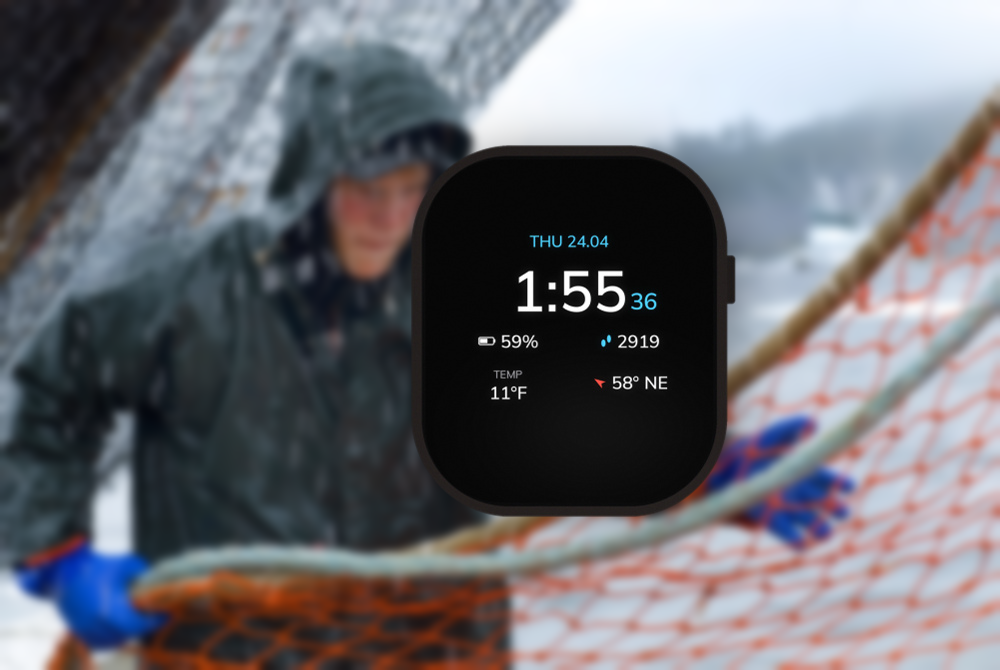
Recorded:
1 h 55 min 36 s
